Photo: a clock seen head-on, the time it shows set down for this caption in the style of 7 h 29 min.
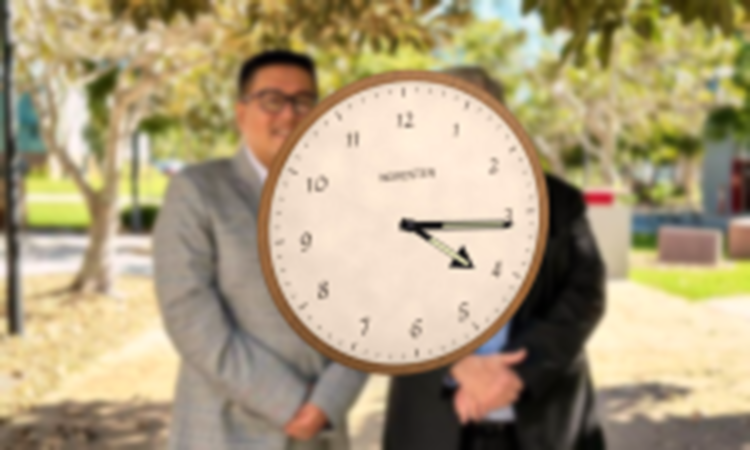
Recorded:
4 h 16 min
